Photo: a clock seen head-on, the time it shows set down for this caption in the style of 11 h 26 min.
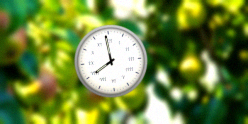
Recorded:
7 h 59 min
